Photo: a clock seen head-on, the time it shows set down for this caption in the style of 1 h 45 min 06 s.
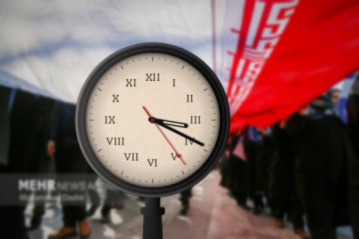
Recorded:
3 h 19 min 24 s
